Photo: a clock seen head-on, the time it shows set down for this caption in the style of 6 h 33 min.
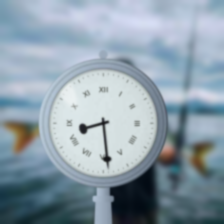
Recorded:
8 h 29 min
